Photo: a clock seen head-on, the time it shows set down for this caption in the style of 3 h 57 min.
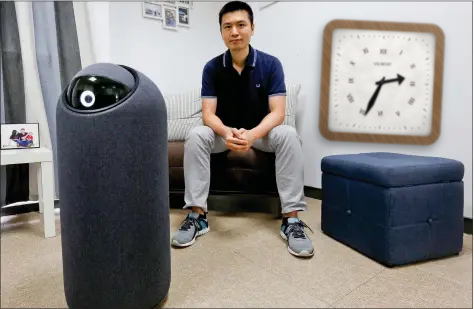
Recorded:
2 h 34 min
